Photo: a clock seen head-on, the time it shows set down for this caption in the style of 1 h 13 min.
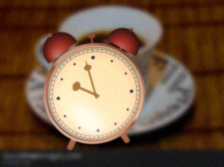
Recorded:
9 h 58 min
